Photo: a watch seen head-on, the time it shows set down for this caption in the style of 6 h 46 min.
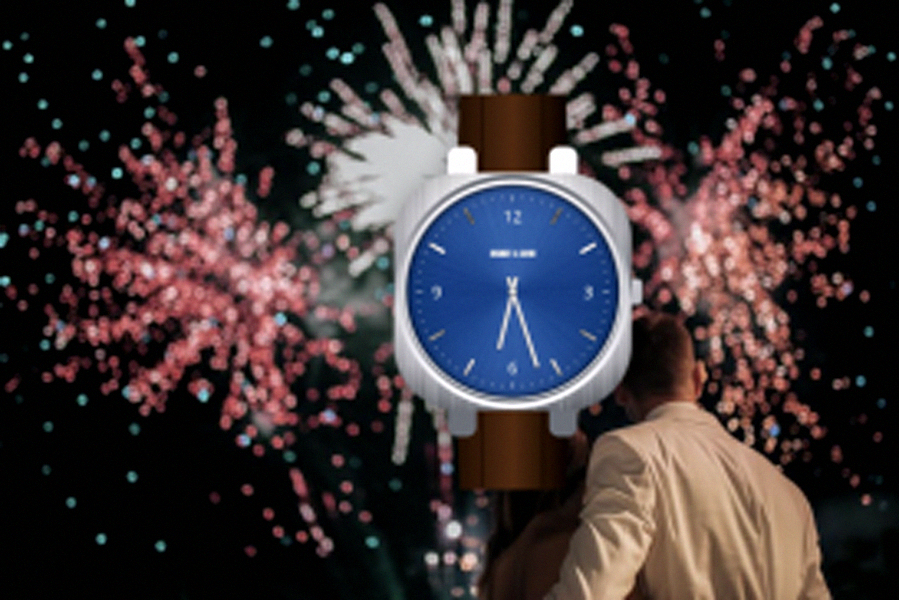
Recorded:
6 h 27 min
